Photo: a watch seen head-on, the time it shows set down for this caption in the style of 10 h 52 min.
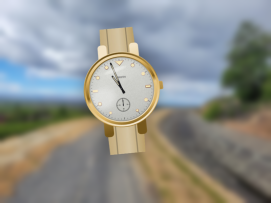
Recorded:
10 h 57 min
